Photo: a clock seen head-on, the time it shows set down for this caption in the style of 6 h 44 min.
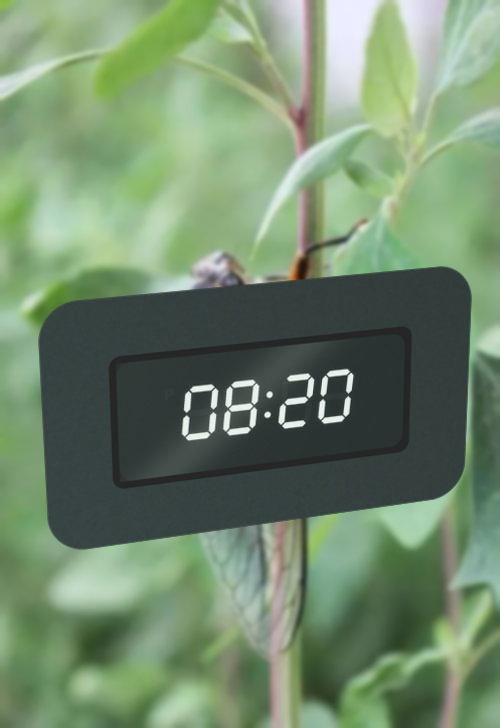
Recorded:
8 h 20 min
